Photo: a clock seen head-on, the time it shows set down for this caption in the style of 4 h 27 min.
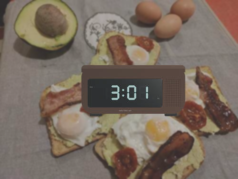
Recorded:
3 h 01 min
